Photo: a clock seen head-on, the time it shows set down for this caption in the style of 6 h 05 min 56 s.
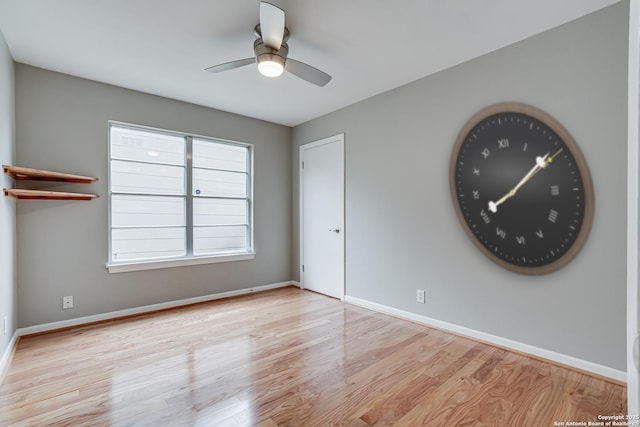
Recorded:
8 h 09 min 10 s
